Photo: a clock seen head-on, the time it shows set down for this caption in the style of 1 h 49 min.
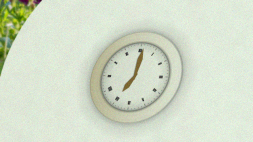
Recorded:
7 h 01 min
